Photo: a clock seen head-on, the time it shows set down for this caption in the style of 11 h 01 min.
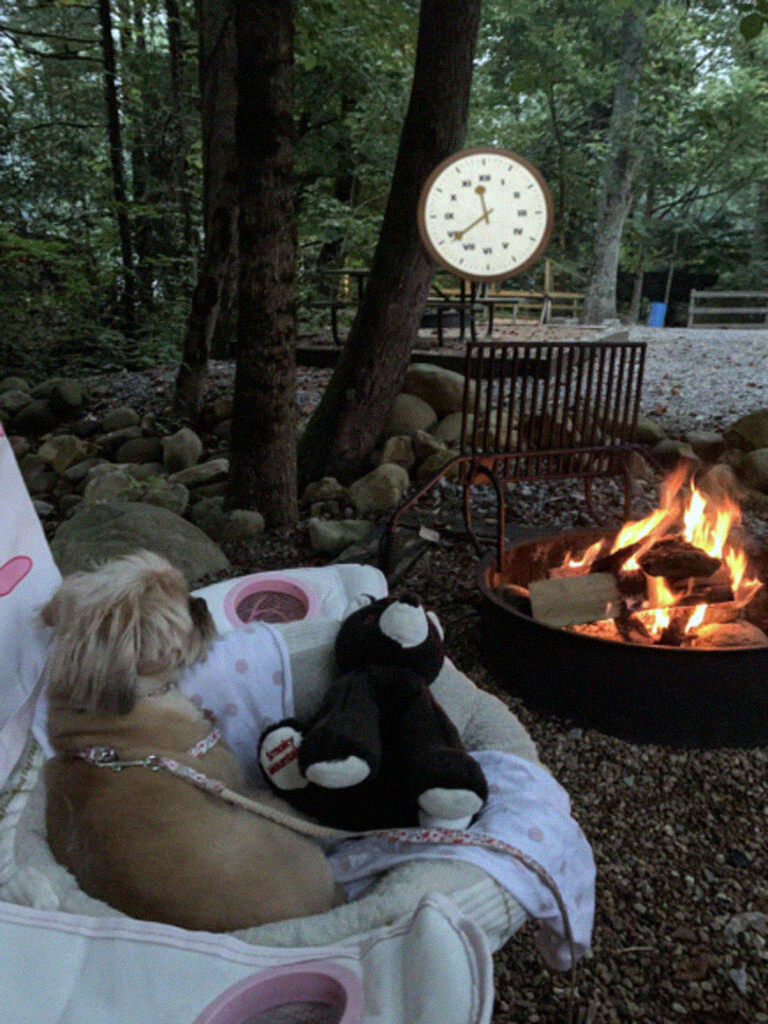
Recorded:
11 h 39 min
